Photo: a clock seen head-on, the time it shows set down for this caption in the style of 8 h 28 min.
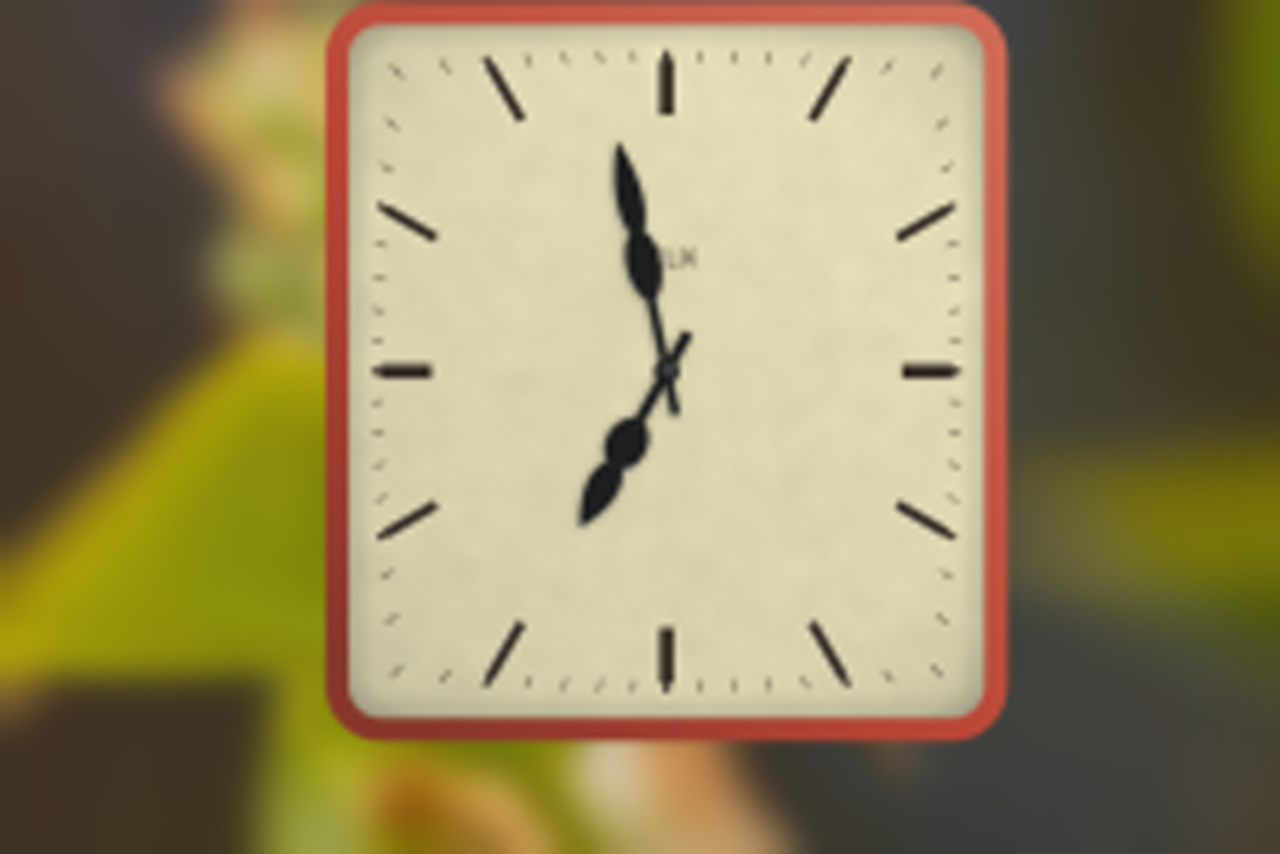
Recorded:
6 h 58 min
